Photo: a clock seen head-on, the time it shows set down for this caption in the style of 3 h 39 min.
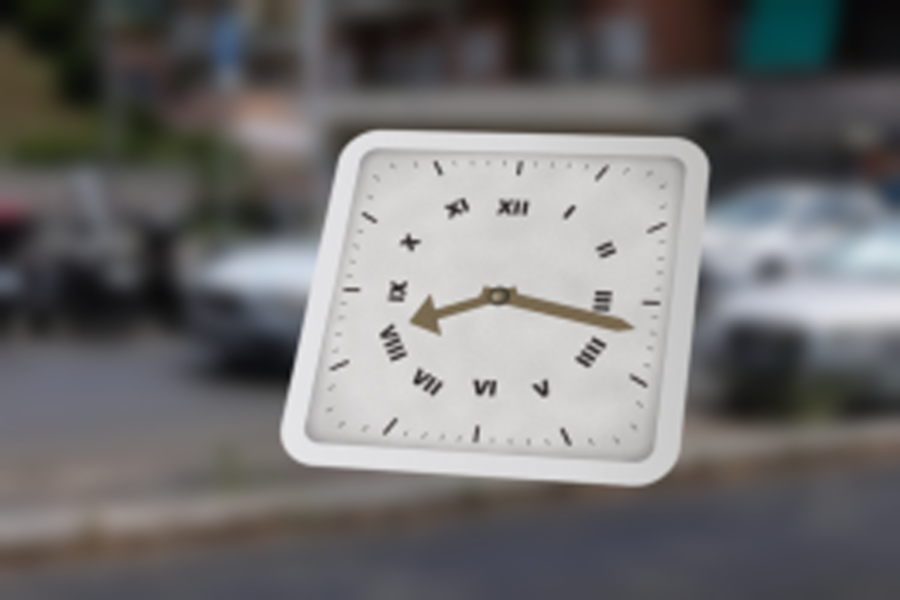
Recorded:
8 h 17 min
